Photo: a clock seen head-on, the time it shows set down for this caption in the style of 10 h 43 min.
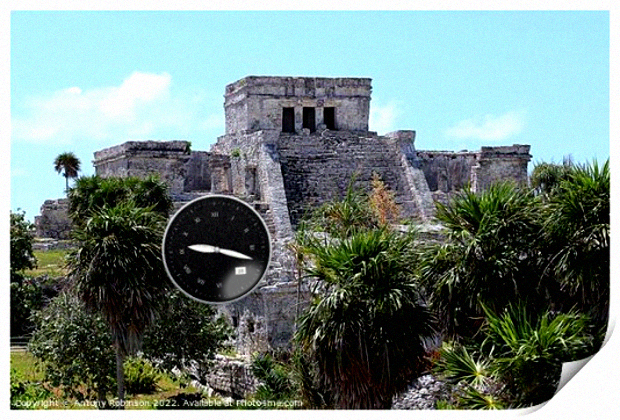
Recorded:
9 h 18 min
